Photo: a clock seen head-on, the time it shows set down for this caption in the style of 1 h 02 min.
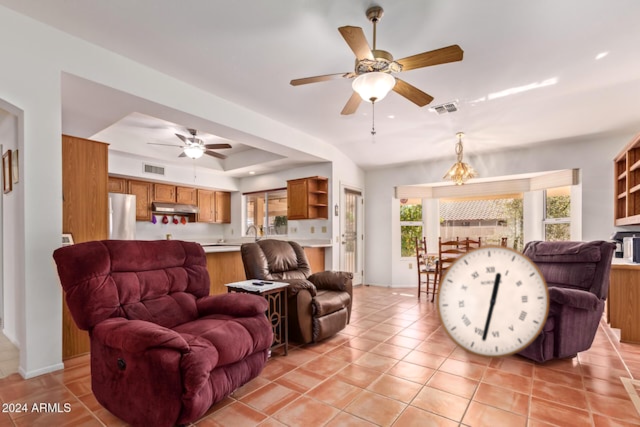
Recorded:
12 h 33 min
